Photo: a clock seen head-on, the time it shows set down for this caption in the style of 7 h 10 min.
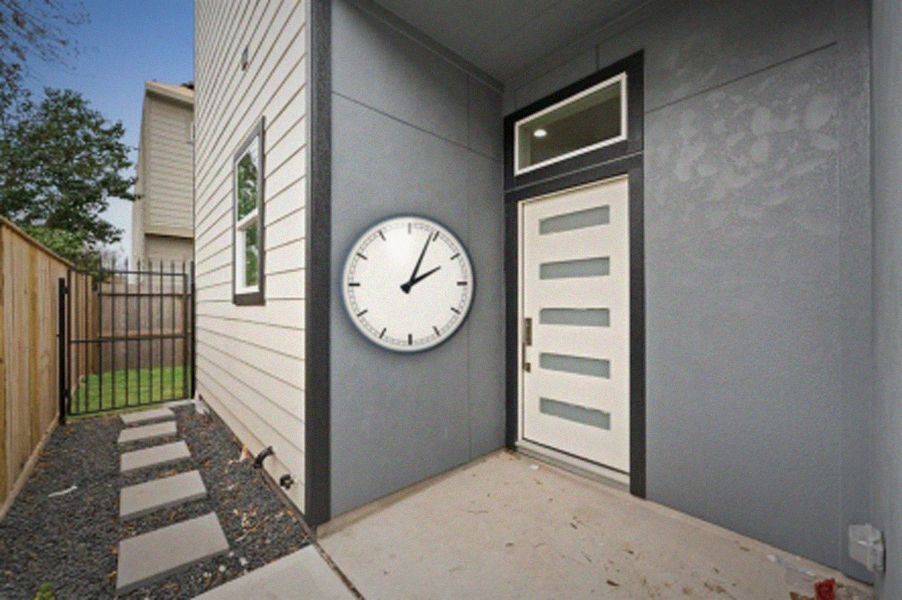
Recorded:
2 h 04 min
